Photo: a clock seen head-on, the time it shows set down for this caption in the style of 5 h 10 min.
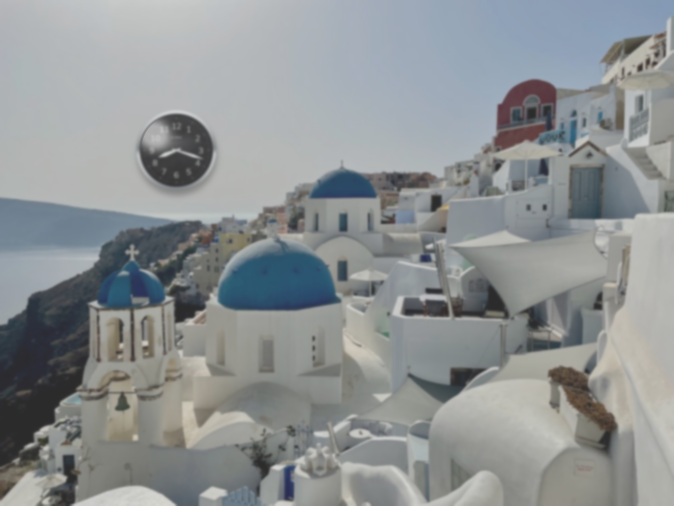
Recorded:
8 h 18 min
